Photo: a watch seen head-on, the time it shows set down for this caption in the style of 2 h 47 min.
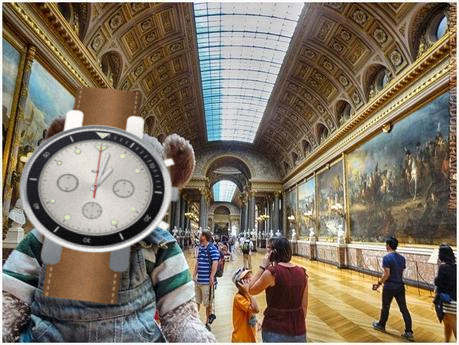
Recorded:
1 h 02 min
